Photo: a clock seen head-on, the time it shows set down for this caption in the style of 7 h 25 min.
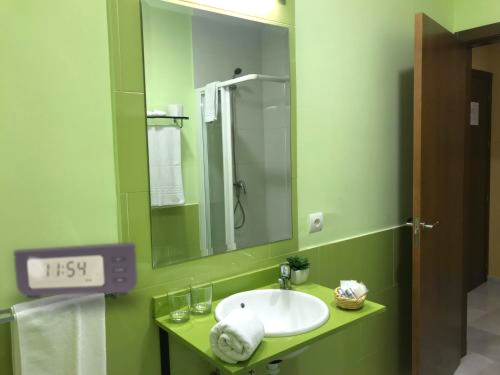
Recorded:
11 h 54 min
